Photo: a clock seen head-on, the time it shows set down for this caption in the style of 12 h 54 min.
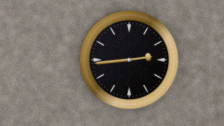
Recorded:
2 h 44 min
